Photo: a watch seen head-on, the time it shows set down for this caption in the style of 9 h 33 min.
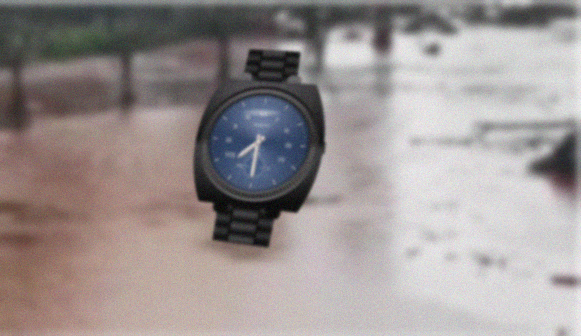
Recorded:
7 h 30 min
